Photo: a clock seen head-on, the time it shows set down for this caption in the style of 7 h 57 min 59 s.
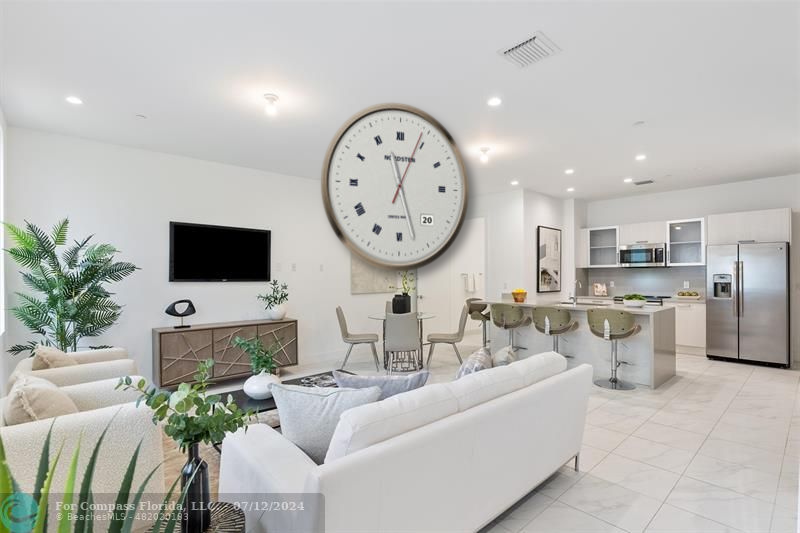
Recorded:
11 h 27 min 04 s
